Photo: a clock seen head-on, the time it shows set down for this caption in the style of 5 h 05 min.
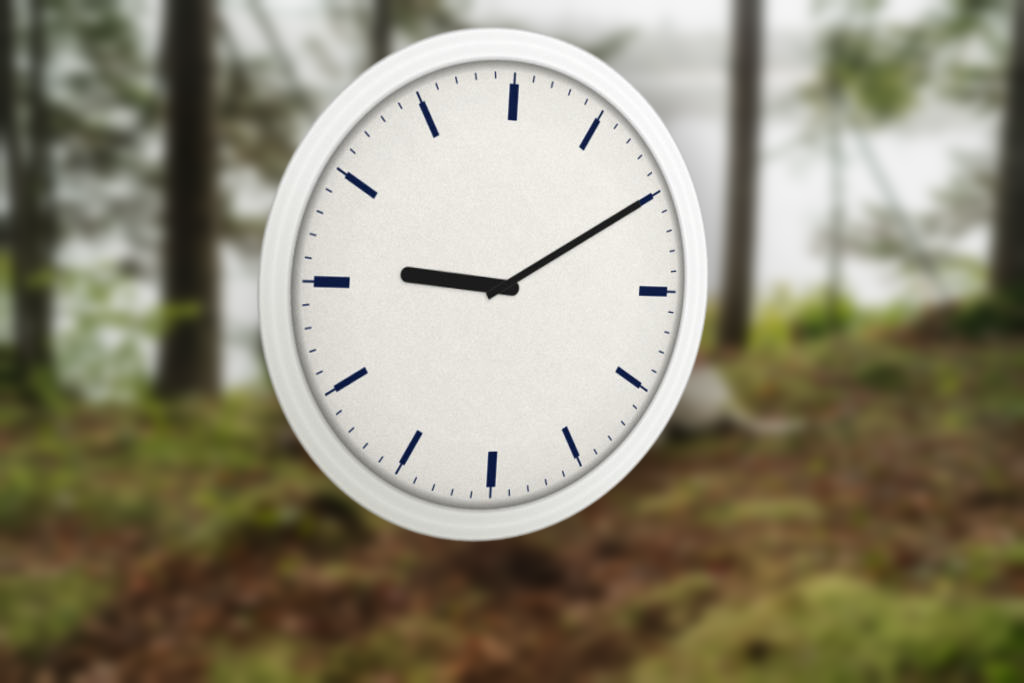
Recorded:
9 h 10 min
